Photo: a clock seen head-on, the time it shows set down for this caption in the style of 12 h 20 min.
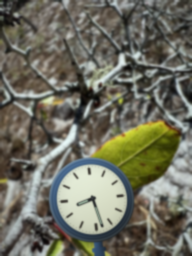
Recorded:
8 h 28 min
